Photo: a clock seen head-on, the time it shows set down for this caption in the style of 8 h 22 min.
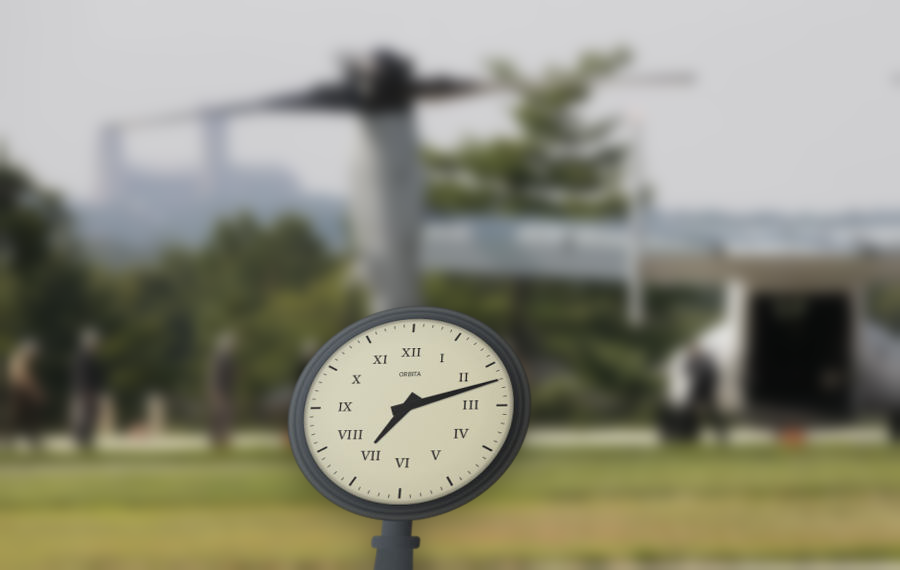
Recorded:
7 h 12 min
